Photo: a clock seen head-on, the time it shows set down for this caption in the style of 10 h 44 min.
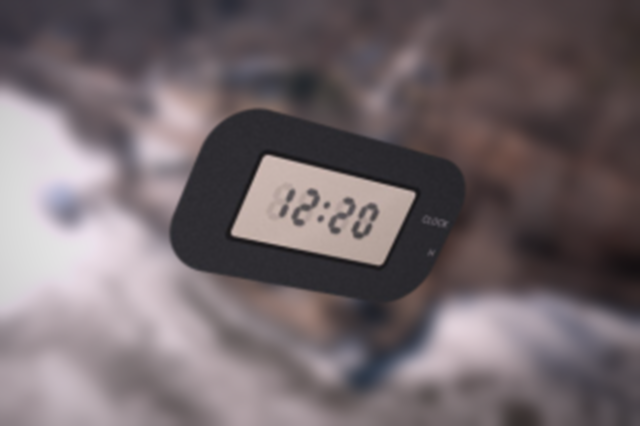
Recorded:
12 h 20 min
